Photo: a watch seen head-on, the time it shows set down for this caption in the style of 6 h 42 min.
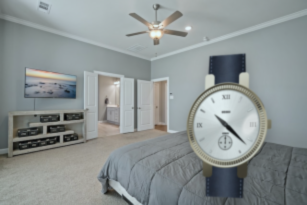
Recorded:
10 h 22 min
